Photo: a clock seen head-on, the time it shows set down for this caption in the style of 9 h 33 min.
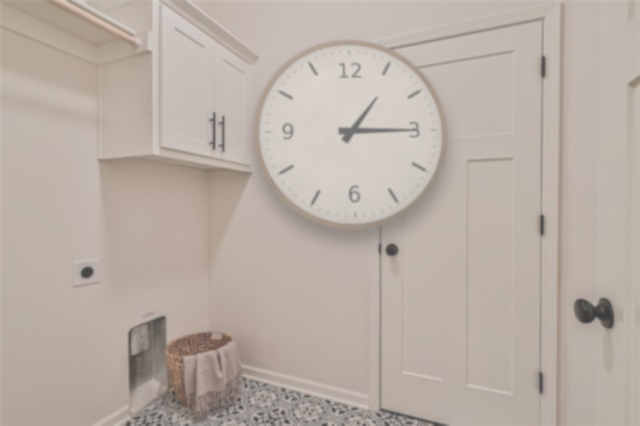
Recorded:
1 h 15 min
